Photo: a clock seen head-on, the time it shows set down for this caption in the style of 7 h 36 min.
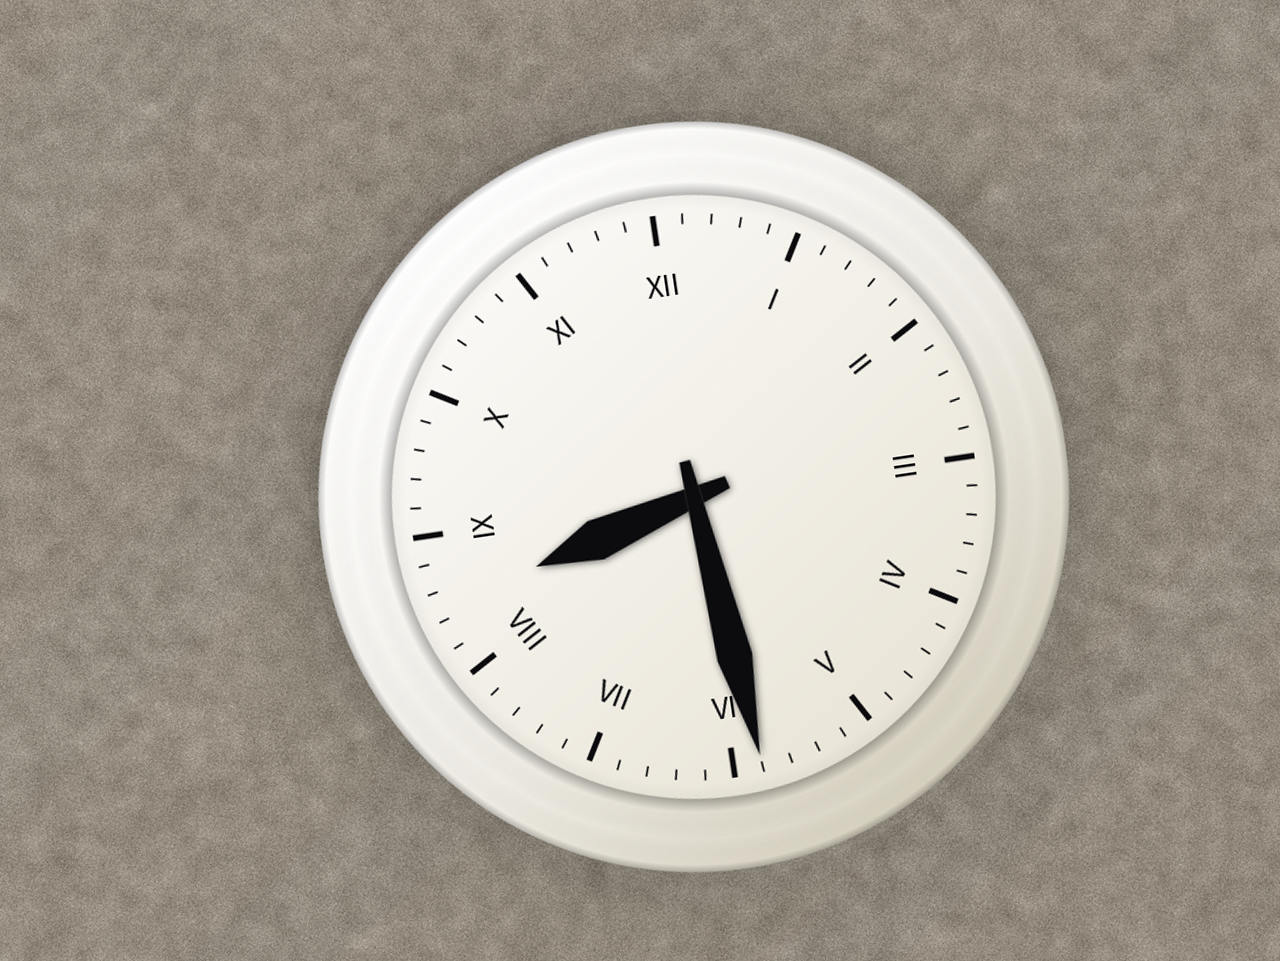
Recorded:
8 h 29 min
